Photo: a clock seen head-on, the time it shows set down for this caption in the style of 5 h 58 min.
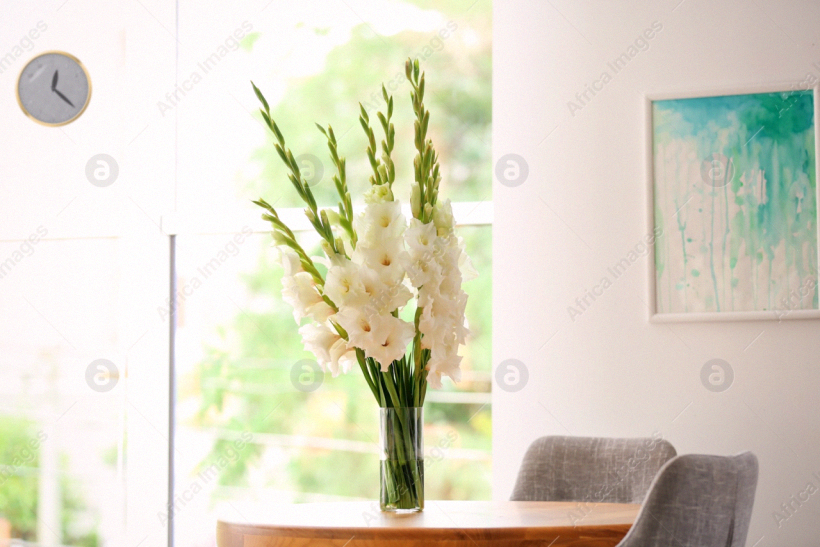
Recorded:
12 h 22 min
